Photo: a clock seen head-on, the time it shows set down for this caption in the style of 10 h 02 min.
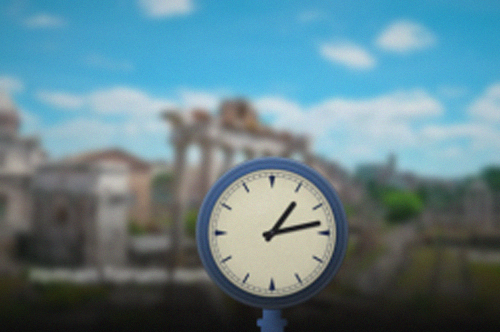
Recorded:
1 h 13 min
